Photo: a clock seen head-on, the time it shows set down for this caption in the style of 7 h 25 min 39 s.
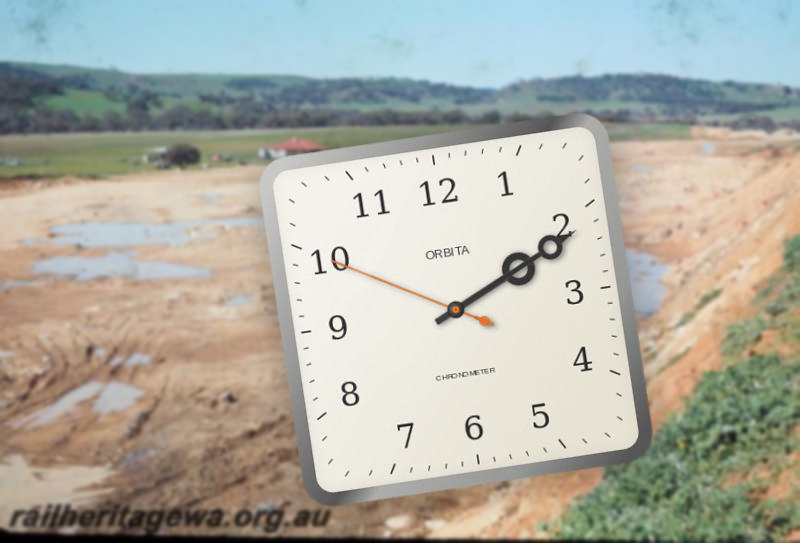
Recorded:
2 h 10 min 50 s
